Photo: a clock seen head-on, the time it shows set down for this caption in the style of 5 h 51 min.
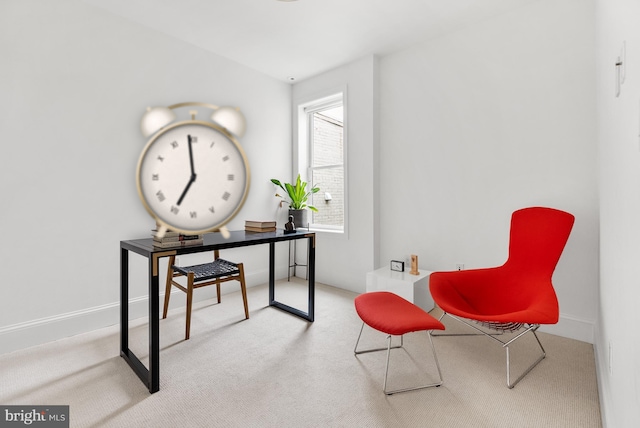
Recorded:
6 h 59 min
